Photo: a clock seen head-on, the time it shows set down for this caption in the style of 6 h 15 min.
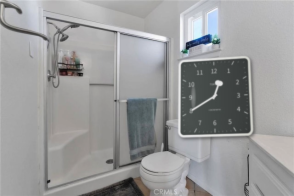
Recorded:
12 h 40 min
